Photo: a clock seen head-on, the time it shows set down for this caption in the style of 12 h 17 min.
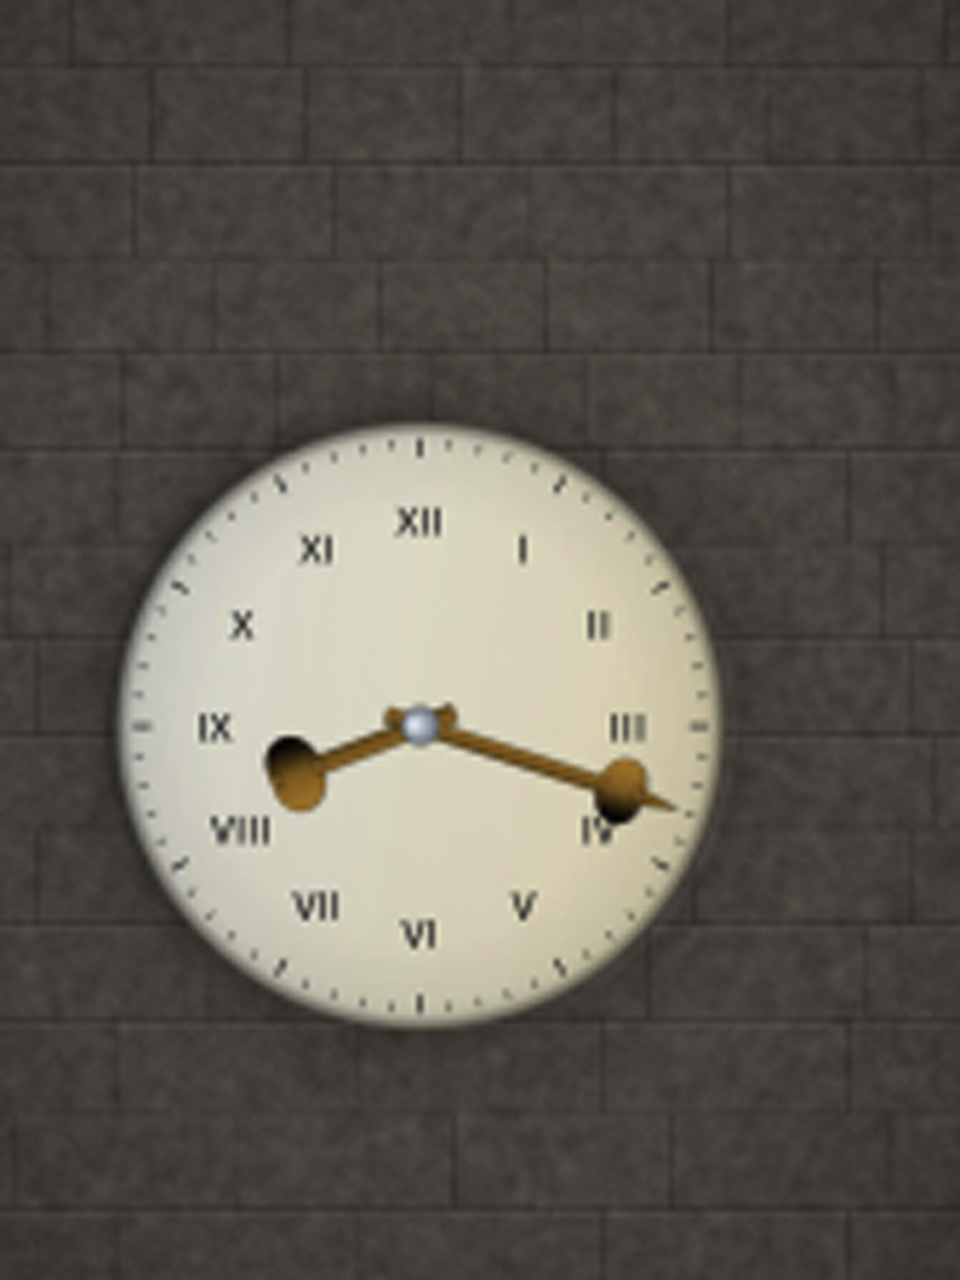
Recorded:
8 h 18 min
